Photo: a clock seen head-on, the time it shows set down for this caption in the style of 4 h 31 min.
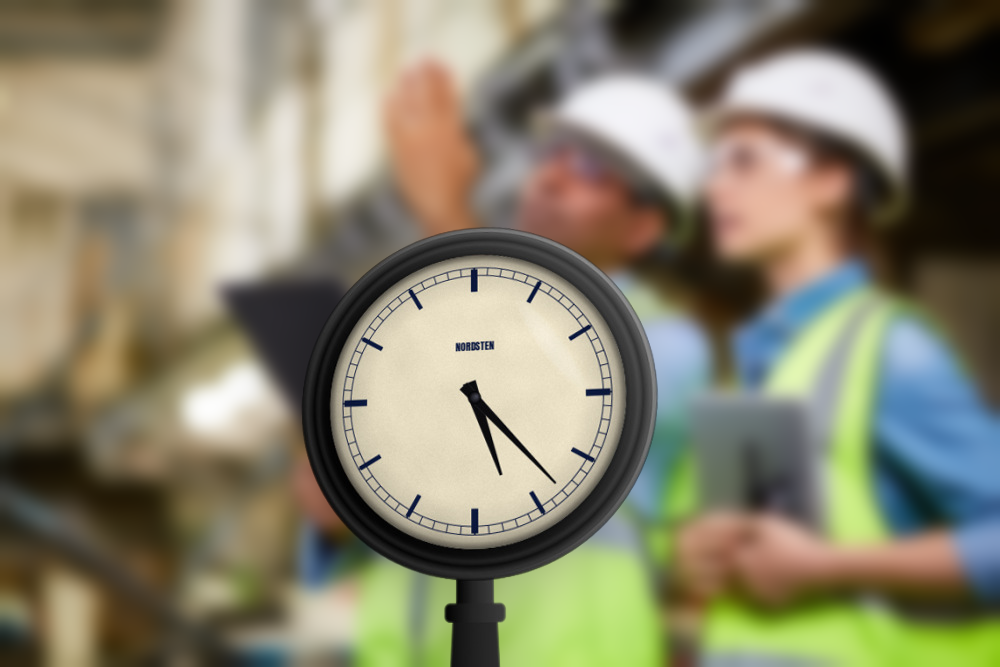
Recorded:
5 h 23 min
